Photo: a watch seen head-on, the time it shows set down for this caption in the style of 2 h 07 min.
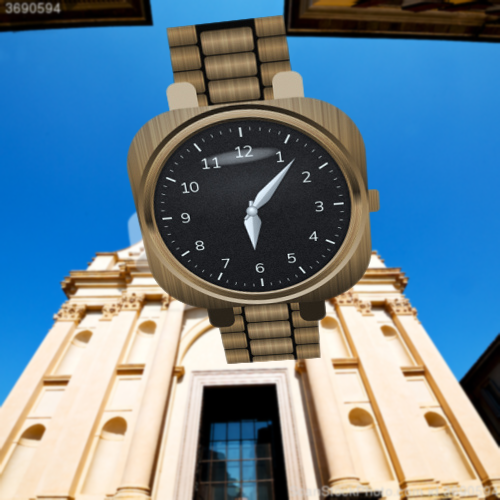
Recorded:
6 h 07 min
